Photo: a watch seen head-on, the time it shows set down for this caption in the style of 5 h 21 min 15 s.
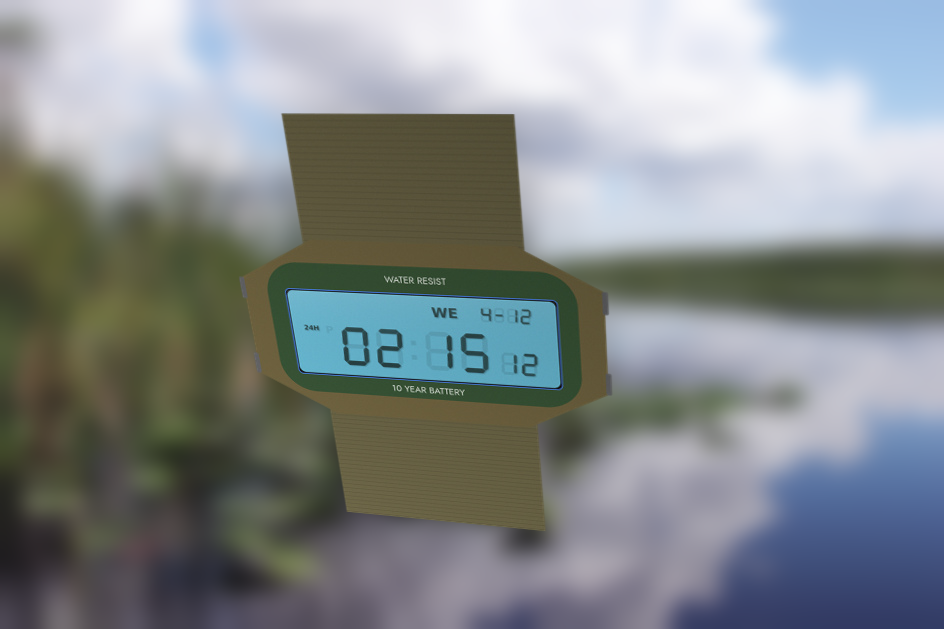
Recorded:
2 h 15 min 12 s
